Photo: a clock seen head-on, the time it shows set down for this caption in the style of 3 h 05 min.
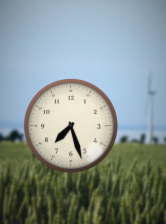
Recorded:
7 h 27 min
